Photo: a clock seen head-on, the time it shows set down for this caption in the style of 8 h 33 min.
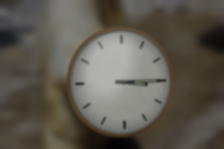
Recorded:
3 h 15 min
